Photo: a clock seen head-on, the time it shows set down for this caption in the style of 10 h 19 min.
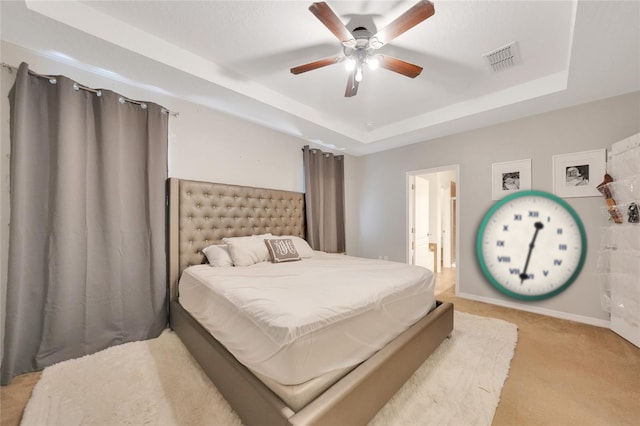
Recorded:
12 h 32 min
